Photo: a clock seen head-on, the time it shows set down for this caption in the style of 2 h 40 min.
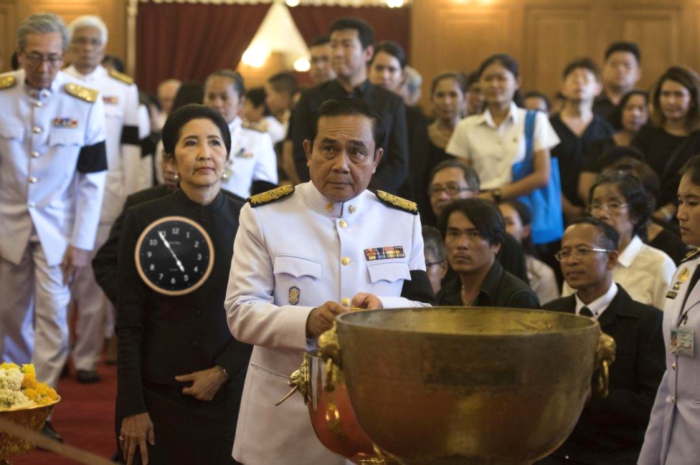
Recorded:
4 h 54 min
